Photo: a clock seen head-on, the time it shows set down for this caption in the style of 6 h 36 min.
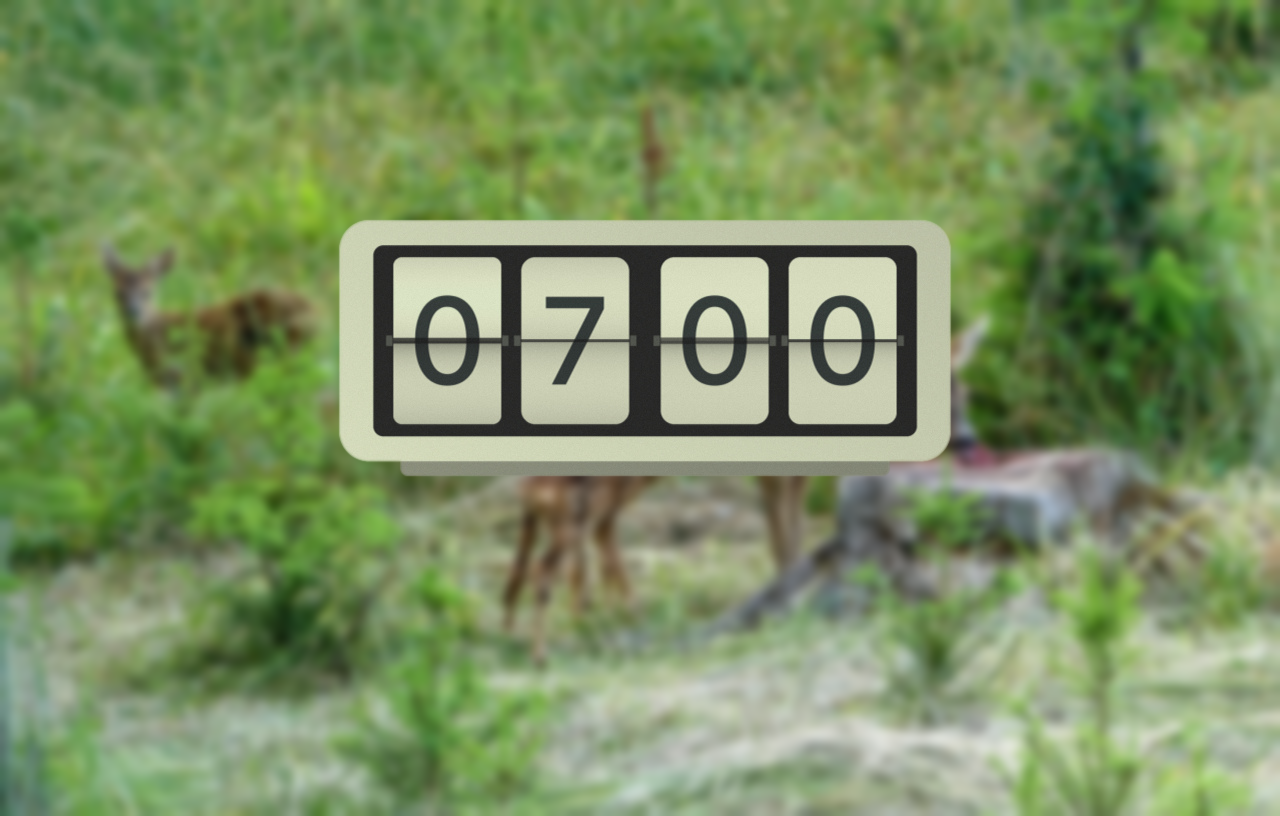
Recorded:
7 h 00 min
